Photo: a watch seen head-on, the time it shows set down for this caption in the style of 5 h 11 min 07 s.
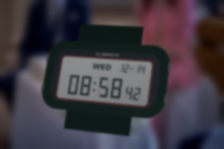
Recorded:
8 h 58 min 42 s
